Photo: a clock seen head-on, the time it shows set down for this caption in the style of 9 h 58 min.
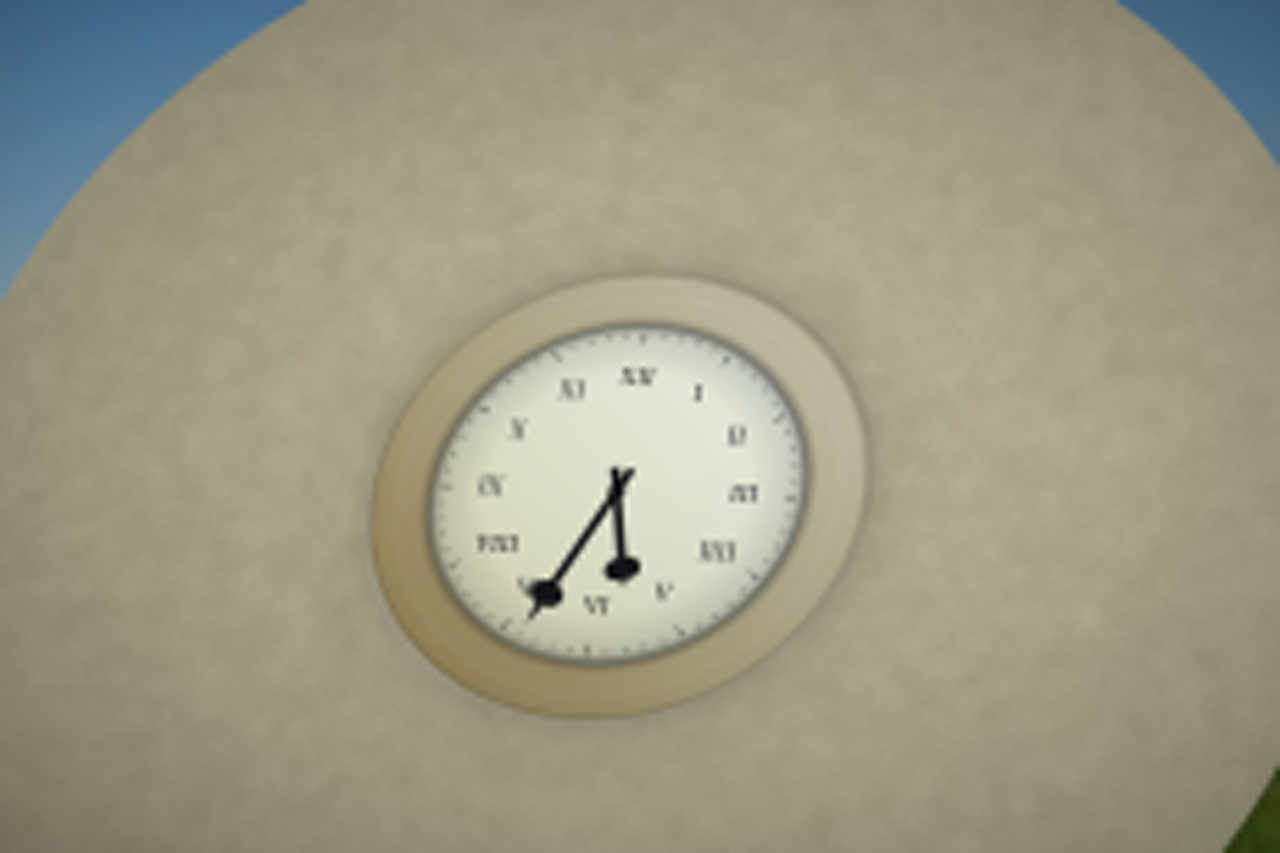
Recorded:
5 h 34 min
